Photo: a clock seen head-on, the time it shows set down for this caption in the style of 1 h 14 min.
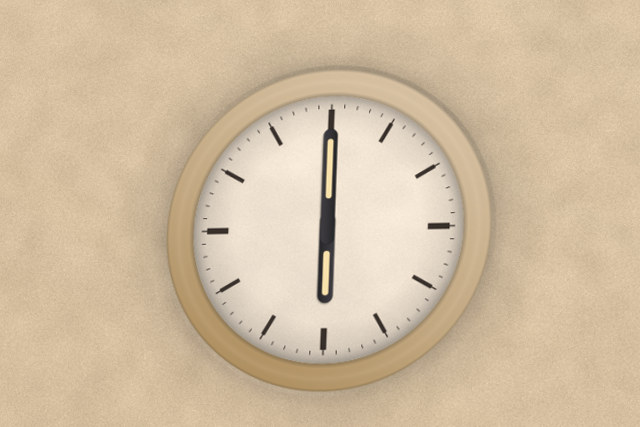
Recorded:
6 h 00 min
